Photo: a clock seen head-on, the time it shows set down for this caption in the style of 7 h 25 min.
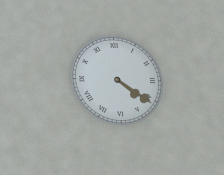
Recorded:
4 h 21 min
